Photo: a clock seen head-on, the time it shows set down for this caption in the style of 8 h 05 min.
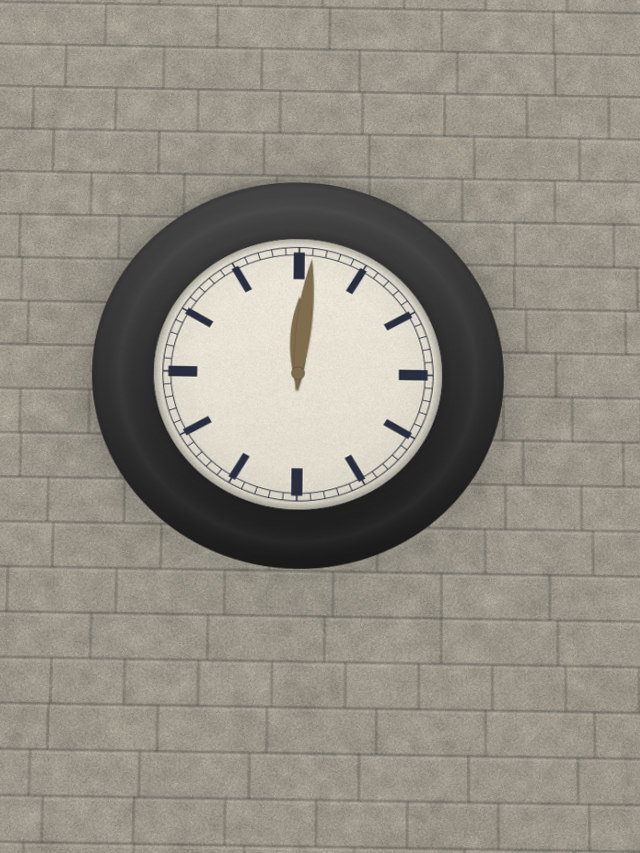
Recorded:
12 h 01 min
